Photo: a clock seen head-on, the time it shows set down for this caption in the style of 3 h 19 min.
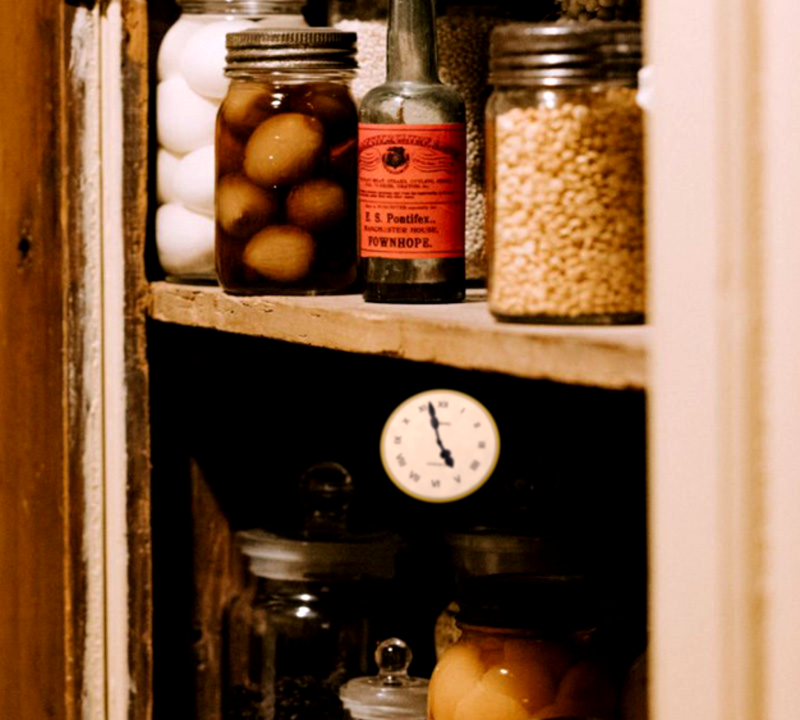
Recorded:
4 h 57 min
